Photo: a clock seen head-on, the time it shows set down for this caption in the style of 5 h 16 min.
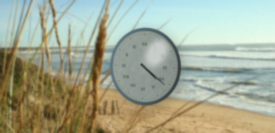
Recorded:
4 h 21 min
